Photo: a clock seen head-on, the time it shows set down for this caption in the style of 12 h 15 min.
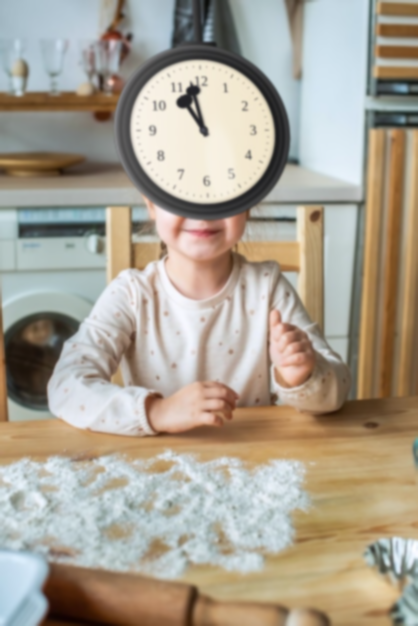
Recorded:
10 h 58 min
